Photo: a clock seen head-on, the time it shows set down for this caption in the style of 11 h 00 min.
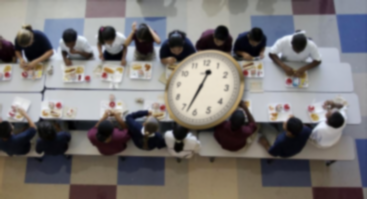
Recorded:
12 h 33 min
